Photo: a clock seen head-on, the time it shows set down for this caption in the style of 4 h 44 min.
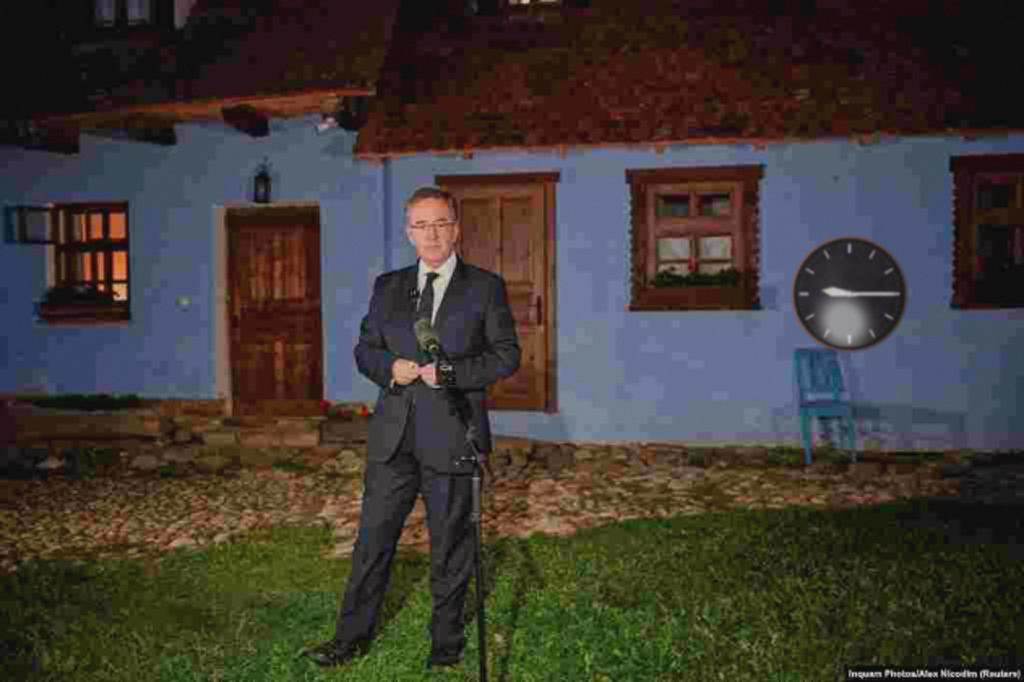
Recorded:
9 h 15 min
